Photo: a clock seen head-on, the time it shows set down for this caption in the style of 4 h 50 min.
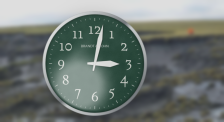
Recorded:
3 h 02 min
